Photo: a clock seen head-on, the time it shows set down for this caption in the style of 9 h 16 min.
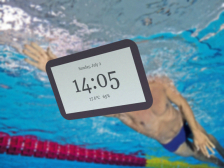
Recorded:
14 h 05 min
